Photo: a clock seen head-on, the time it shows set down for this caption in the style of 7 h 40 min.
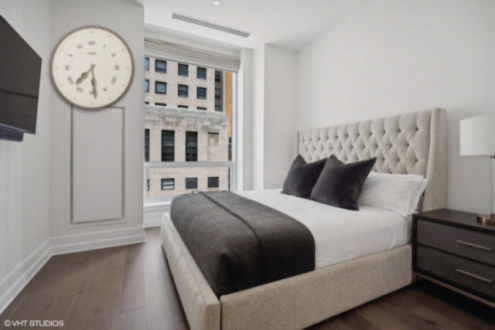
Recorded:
7 h 29 min
